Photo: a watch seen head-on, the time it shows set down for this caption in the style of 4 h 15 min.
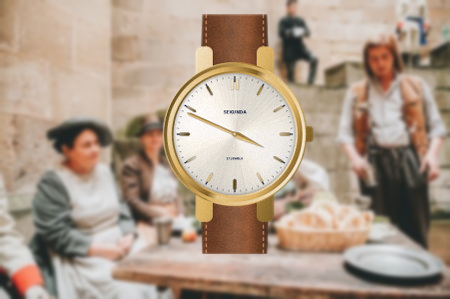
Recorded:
3 h 49 min
